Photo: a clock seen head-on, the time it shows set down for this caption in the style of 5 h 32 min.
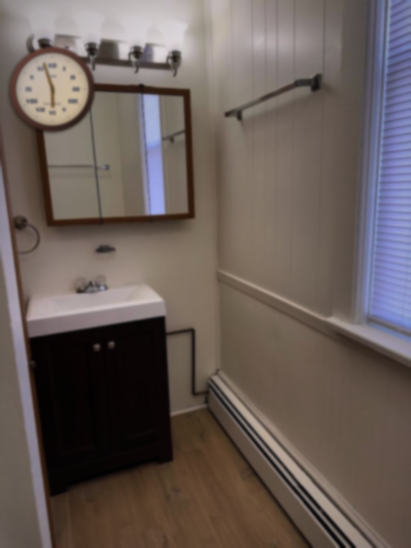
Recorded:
5 h 57 min
